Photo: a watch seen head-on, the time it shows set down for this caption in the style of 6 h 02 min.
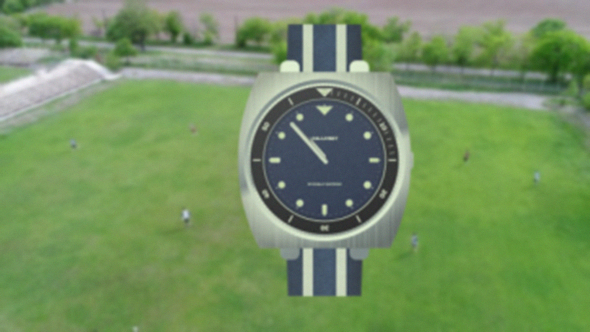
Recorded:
10 h 53 min
